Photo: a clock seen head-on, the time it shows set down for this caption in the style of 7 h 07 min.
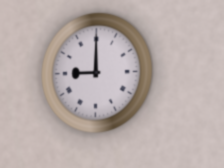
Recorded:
9 h 00 min
